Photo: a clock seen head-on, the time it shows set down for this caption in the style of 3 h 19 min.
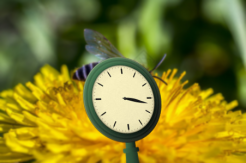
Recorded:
3 h 17 min
